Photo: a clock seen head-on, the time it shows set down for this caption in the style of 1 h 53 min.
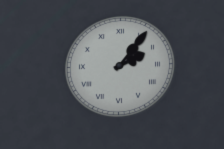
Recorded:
2 h 06 min
